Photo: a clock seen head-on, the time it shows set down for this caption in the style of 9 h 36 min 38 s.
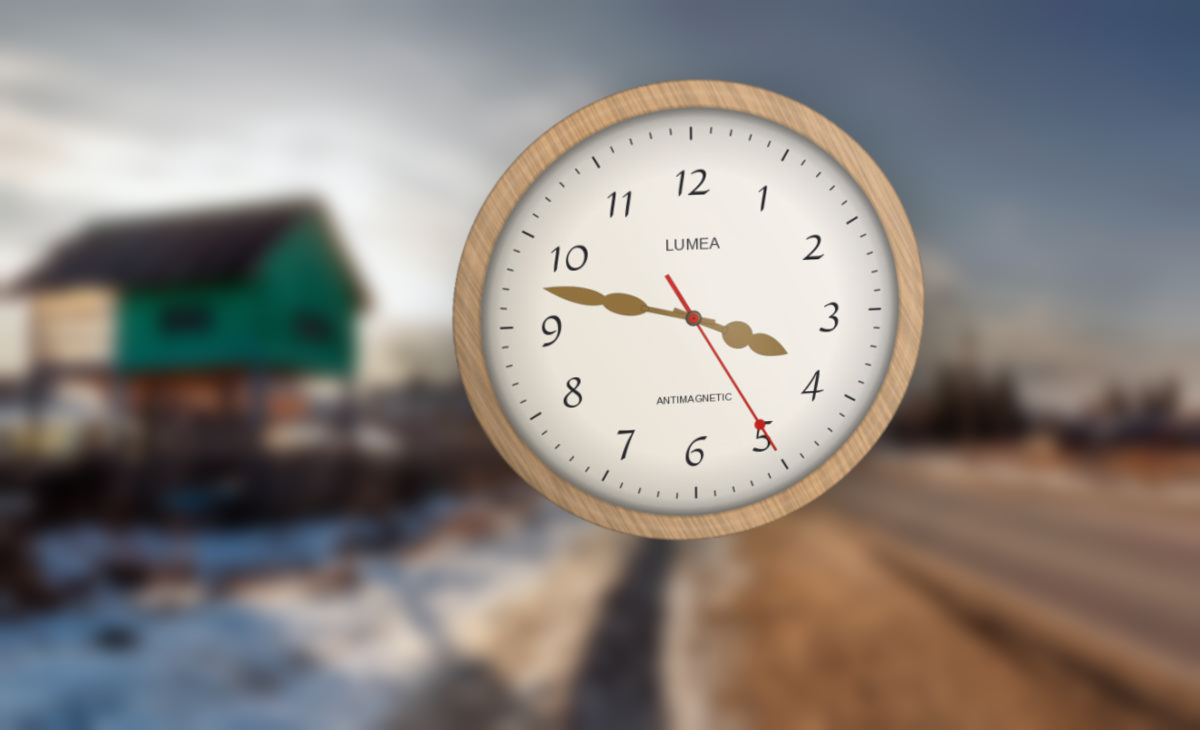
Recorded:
3 h 47 min 25 s
